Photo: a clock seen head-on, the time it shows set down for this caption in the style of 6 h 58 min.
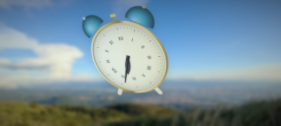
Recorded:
6 h 34 min
